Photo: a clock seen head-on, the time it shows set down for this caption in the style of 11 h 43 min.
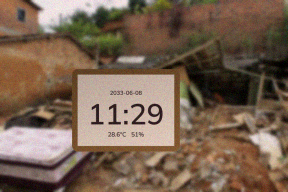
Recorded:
11 h 29 min
